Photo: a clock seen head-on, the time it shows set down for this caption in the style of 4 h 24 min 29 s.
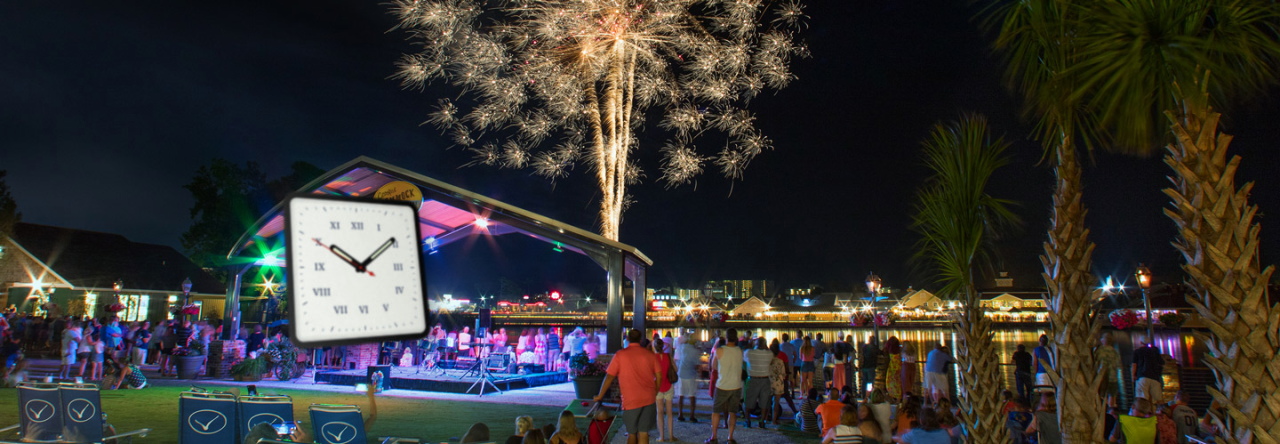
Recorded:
10 h 08 min 50 s
